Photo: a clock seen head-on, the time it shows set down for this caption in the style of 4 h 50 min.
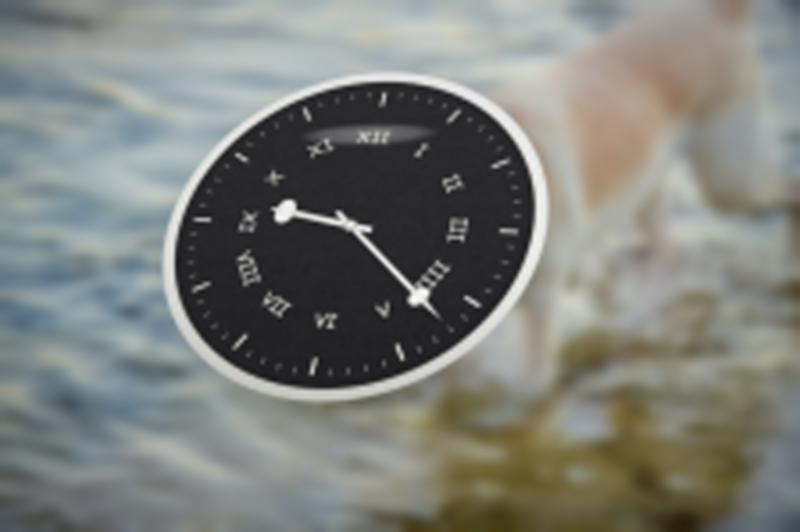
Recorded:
9 h 22 min
